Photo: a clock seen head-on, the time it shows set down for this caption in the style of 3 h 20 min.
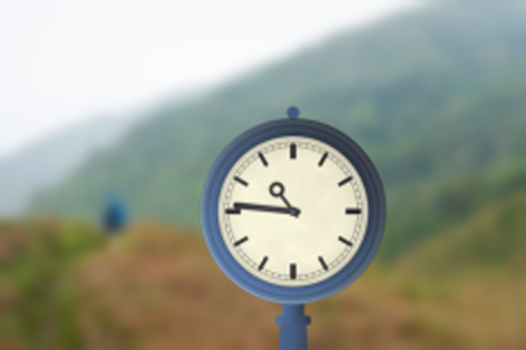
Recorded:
10 h 46 min
